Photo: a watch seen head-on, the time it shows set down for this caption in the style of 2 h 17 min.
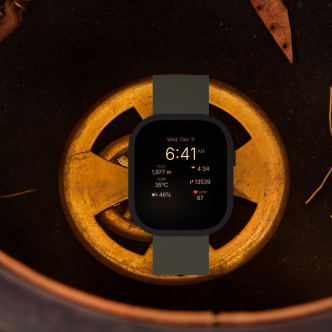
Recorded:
6 h 41 min
